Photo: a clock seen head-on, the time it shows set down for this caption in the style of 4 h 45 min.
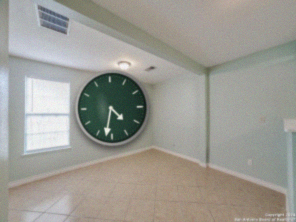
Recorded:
4 h 32 min
